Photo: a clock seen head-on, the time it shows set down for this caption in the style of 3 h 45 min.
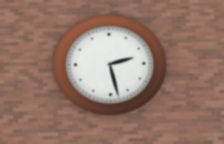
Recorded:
2 h 28 min
